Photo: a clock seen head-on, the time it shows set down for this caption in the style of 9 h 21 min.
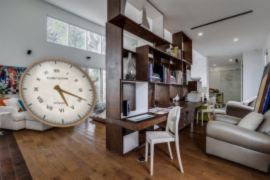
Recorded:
5 h 19 min
